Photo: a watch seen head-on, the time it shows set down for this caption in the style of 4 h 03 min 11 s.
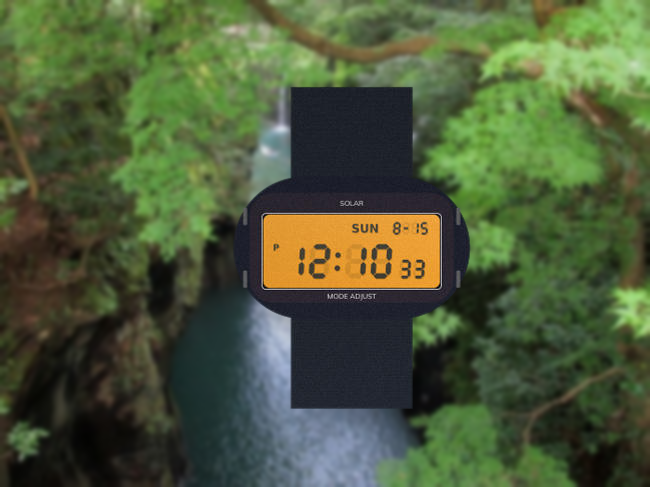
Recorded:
12 h 10 min 33 s
